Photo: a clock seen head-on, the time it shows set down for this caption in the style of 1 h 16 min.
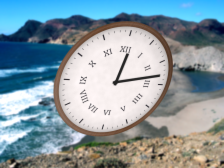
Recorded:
12 h 13 min
